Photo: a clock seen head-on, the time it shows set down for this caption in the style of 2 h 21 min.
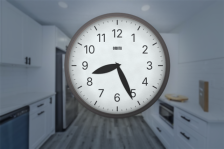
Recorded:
8 h 26 min
